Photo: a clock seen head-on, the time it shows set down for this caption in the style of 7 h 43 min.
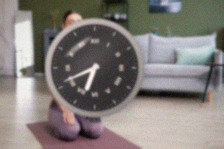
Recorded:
6 h 41 min
